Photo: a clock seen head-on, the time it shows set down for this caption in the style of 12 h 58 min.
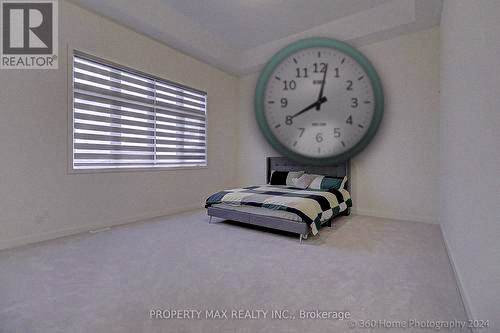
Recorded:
8 h 02 min
